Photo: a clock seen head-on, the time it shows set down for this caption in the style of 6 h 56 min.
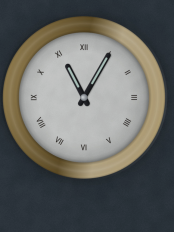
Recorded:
11 h 05 min
